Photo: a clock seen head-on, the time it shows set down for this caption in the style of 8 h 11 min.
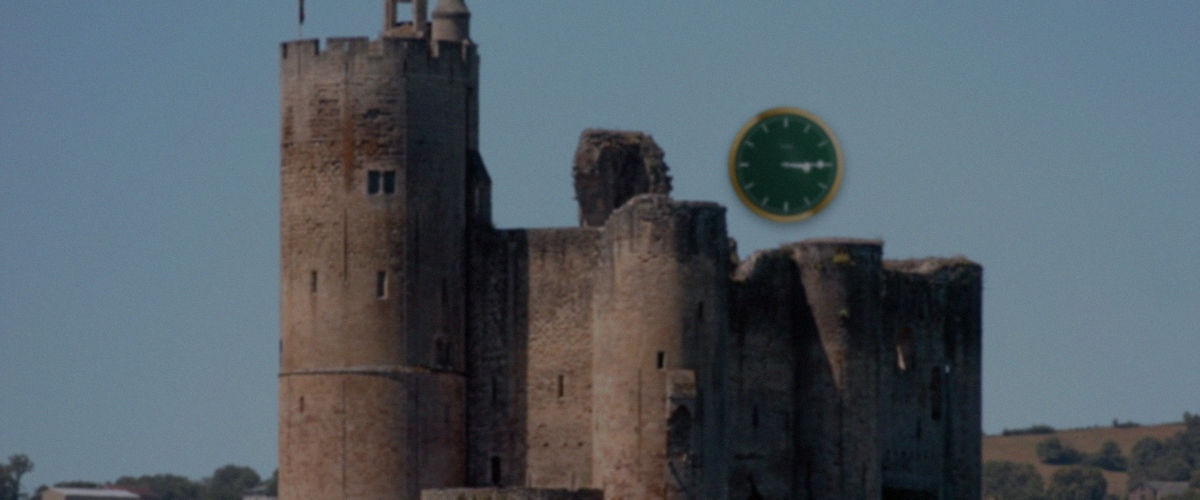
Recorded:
3 h 15 min
